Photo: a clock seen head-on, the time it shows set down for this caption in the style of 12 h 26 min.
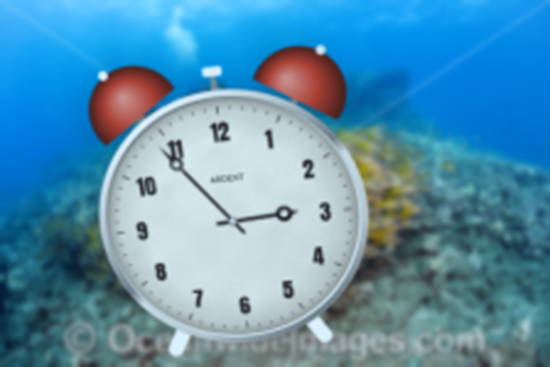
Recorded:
2 h 54 min
